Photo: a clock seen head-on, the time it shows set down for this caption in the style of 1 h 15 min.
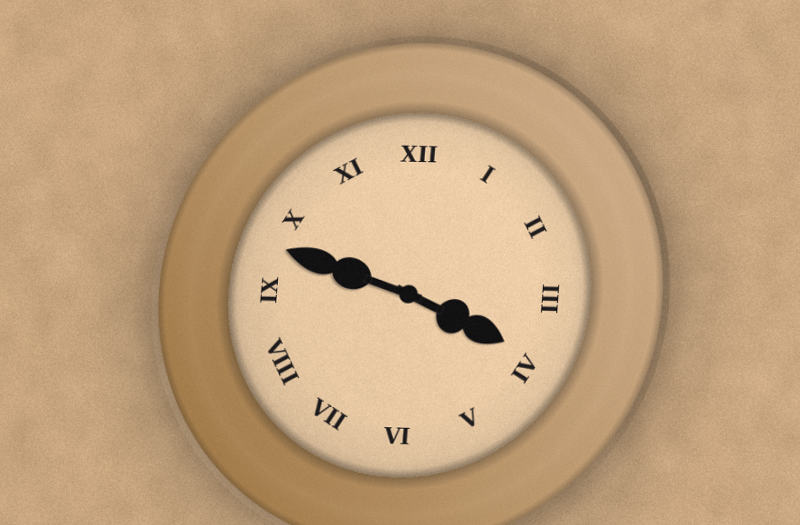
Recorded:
3 h 48 min
